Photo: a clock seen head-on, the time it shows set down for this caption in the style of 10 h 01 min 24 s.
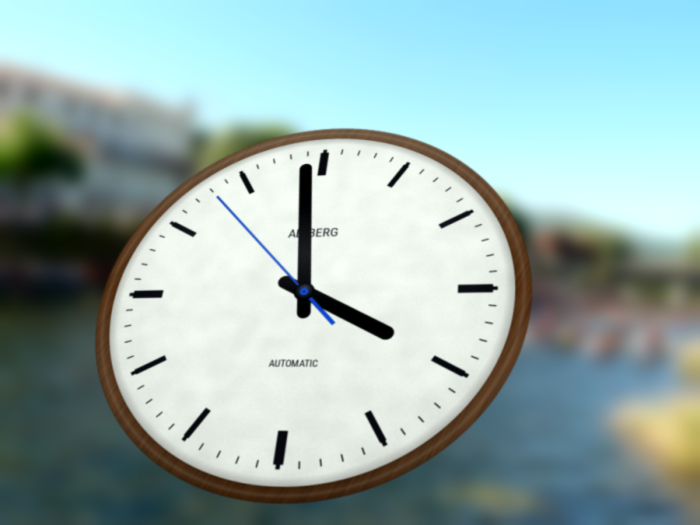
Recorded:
3 h 58 min 53 s
